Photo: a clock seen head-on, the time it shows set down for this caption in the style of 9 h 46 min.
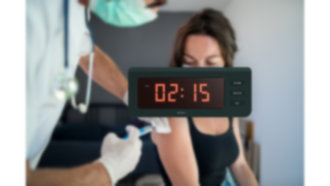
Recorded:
2 h 15 min
